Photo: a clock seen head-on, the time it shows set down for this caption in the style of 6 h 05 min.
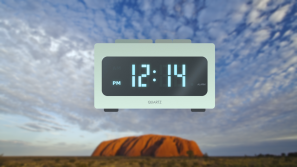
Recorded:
12 h 14 min
